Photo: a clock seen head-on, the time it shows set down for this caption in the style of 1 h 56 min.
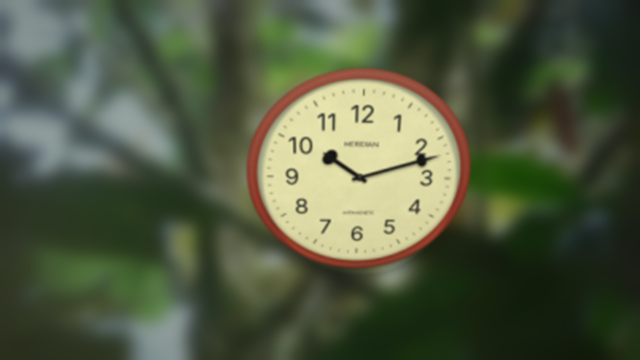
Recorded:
10 h 12 min
